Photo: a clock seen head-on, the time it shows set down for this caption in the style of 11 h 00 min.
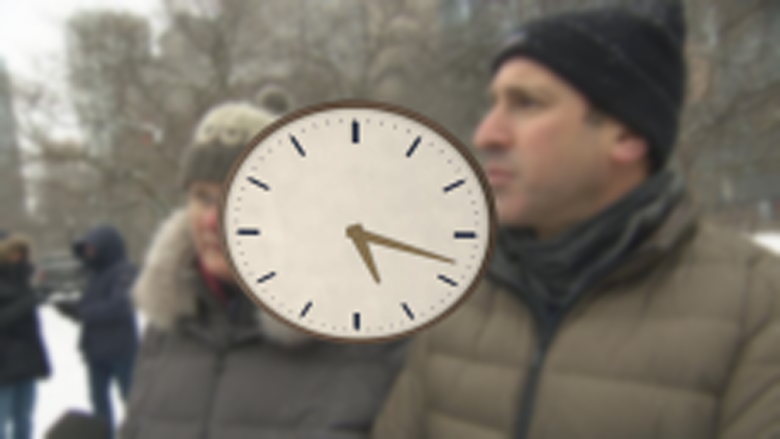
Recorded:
5 h 18 min
